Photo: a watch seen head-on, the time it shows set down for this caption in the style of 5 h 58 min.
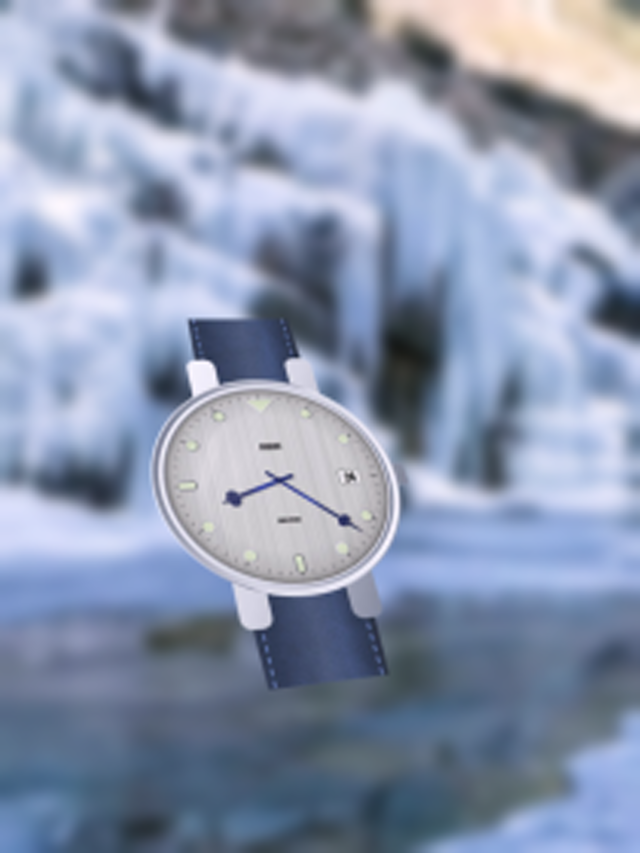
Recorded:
8 h 22 min
